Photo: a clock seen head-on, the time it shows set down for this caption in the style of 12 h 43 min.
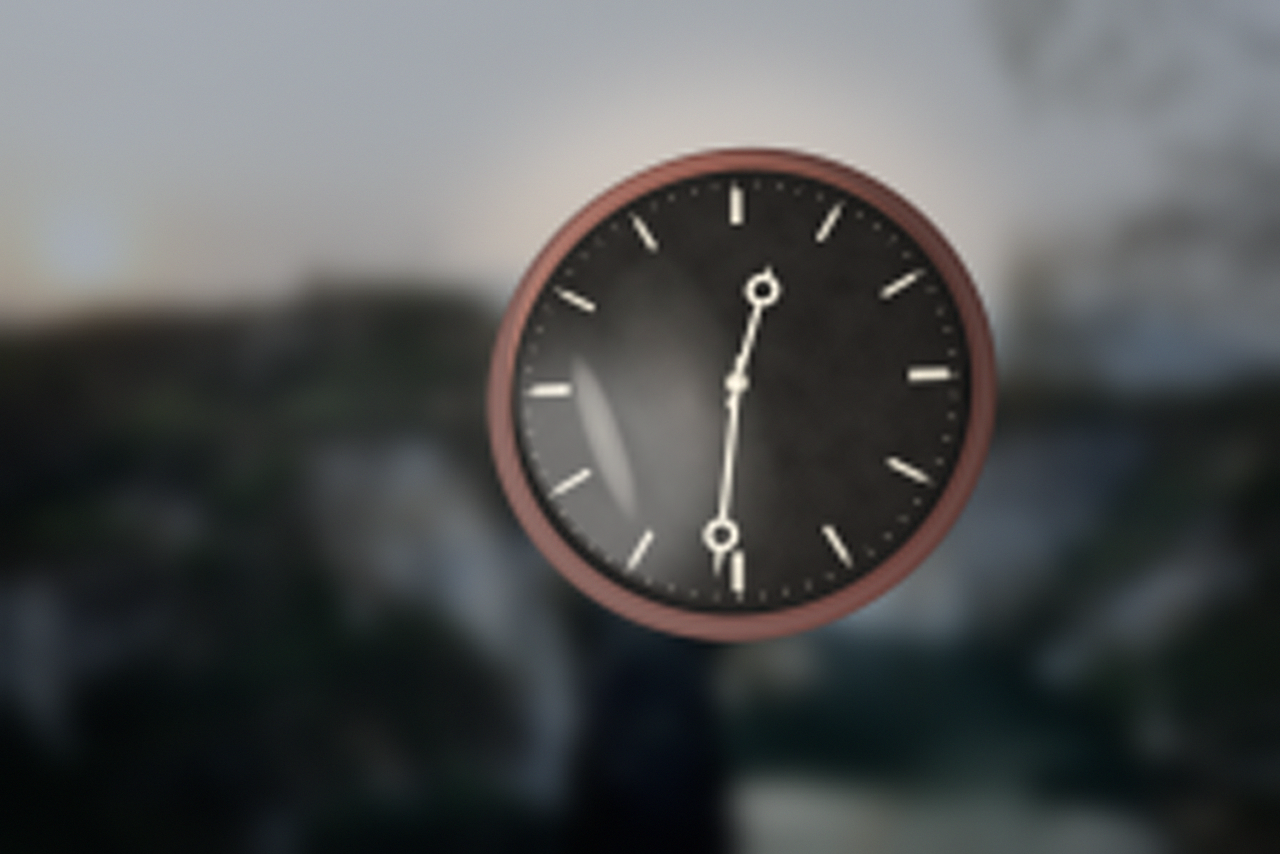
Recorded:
12 h 31 min
